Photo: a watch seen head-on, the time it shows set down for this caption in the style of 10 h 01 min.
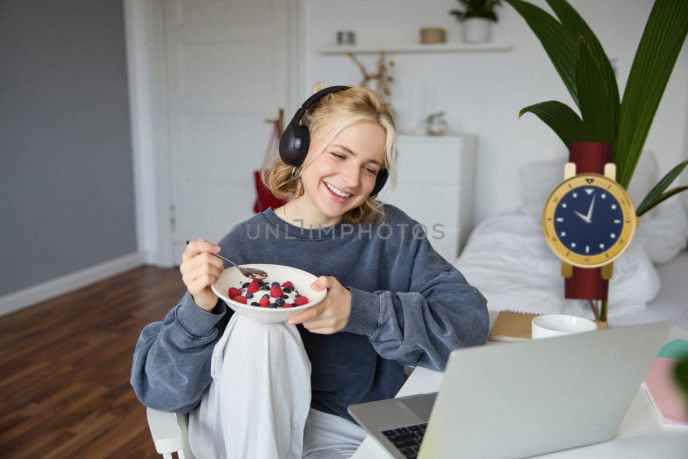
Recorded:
10 h 02 min
